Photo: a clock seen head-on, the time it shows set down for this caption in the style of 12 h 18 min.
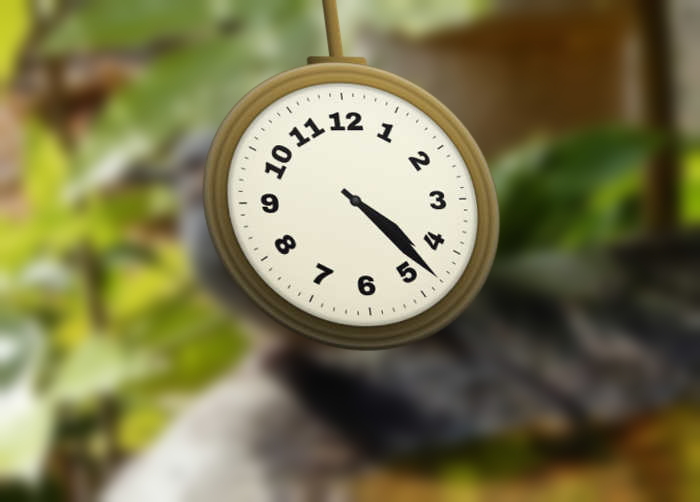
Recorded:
4 h 23 min
